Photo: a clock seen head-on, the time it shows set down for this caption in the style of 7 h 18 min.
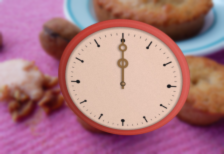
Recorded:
12 h 00 min
